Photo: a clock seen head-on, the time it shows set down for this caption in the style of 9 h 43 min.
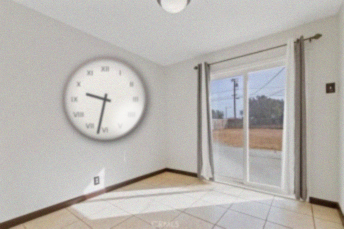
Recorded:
9 h 32 min
